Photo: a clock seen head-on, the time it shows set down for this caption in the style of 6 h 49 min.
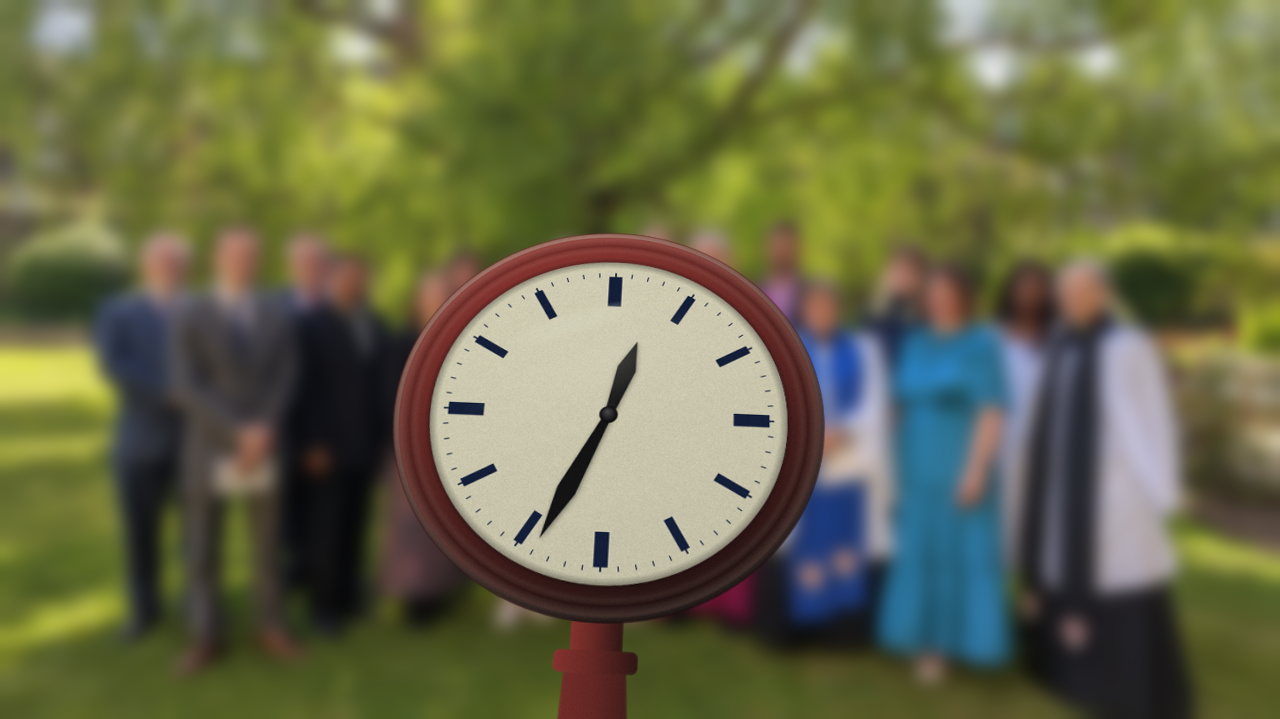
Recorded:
12 h 34 min
